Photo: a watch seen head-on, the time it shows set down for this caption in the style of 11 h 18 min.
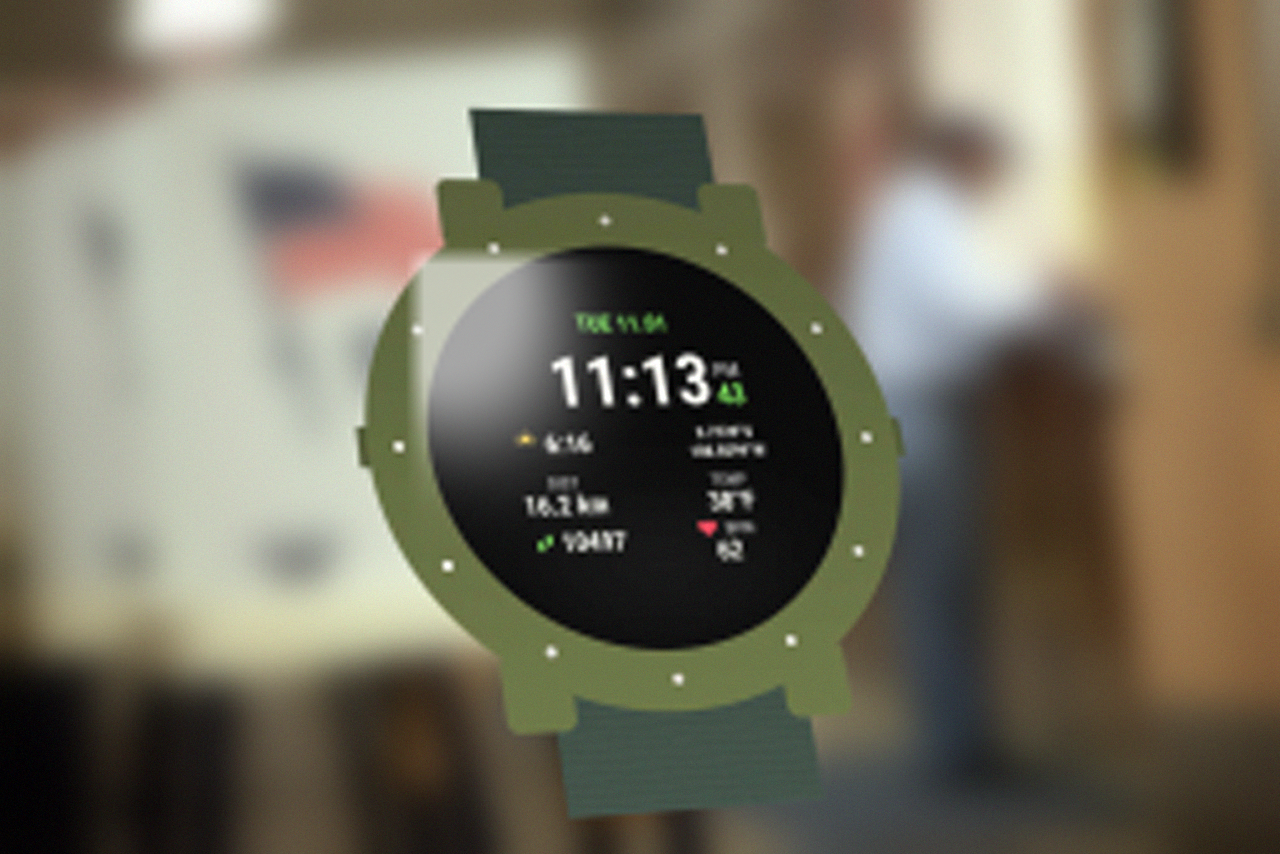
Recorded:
11 h 13 min
